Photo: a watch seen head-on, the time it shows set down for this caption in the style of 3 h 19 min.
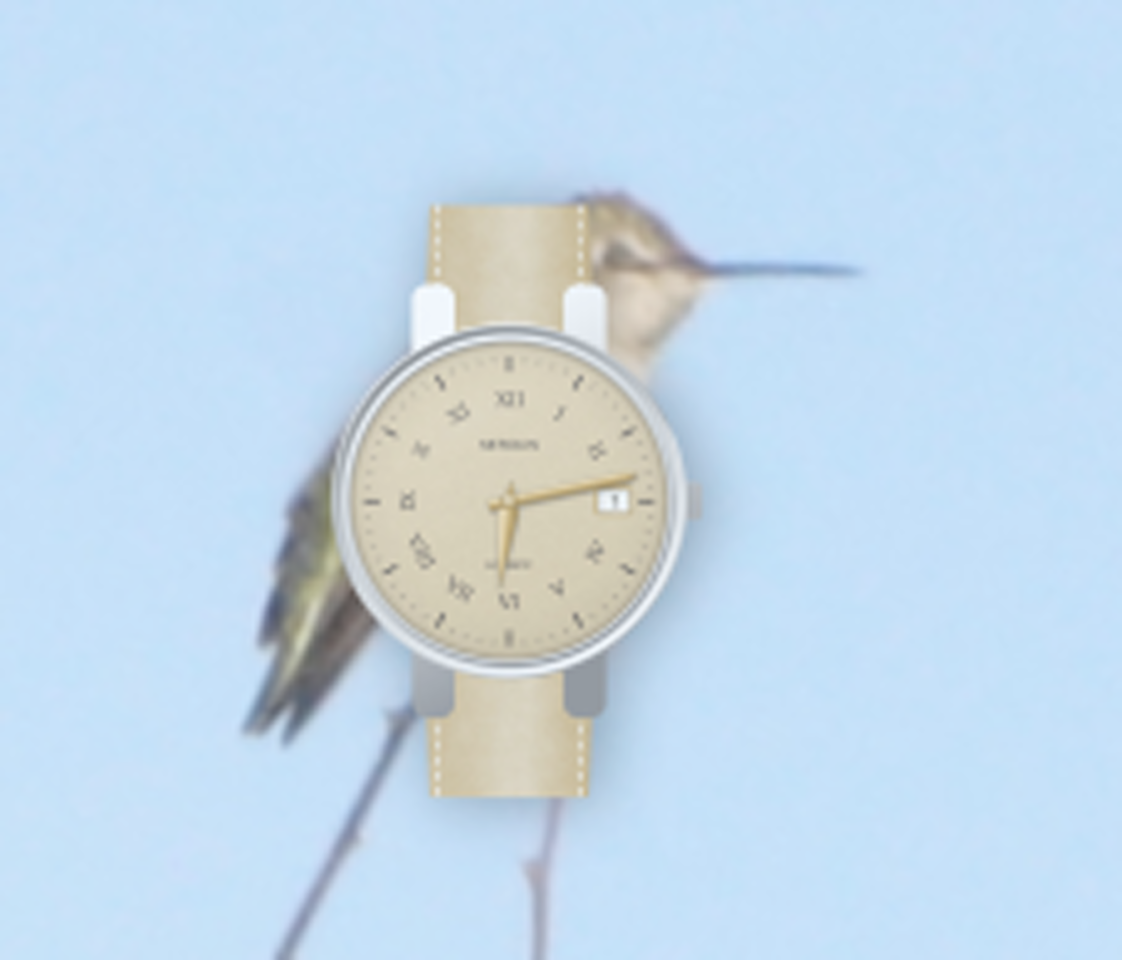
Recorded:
6 h 13 min
